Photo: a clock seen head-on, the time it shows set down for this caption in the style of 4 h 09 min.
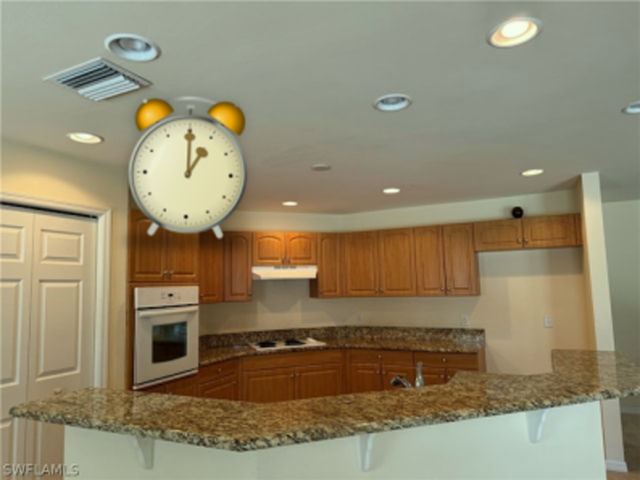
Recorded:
1 h 00 min
